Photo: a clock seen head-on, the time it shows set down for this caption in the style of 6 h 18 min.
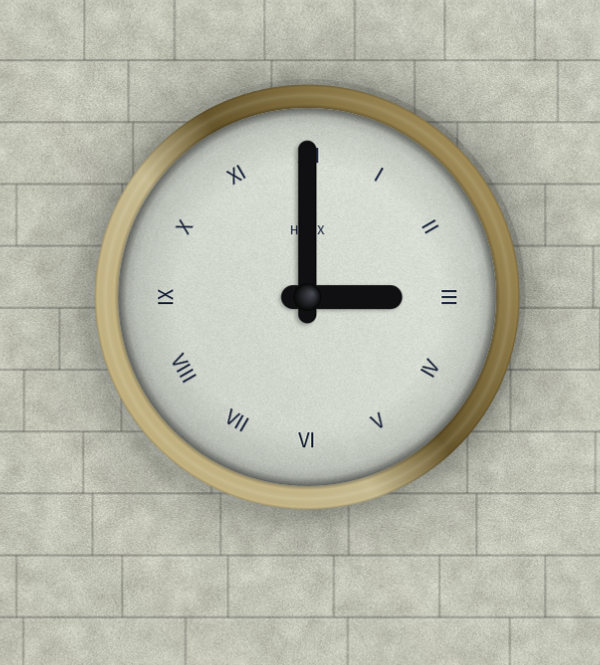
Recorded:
3 h 00 min
